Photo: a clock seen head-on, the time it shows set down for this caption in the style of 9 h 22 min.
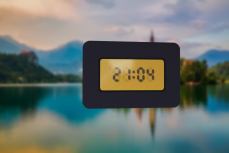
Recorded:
21 h 04 min
